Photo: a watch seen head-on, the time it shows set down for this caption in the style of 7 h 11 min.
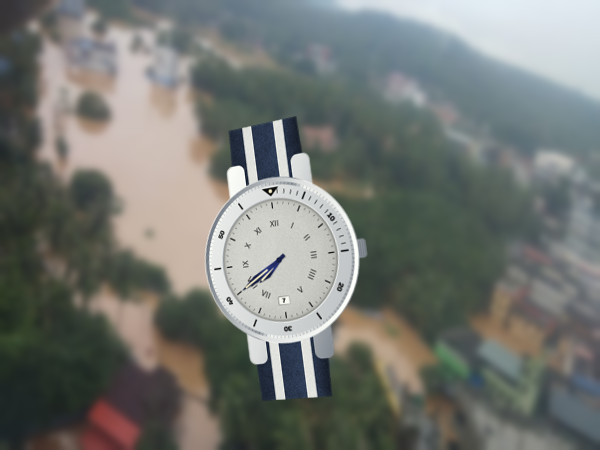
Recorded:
7 h 40 min
